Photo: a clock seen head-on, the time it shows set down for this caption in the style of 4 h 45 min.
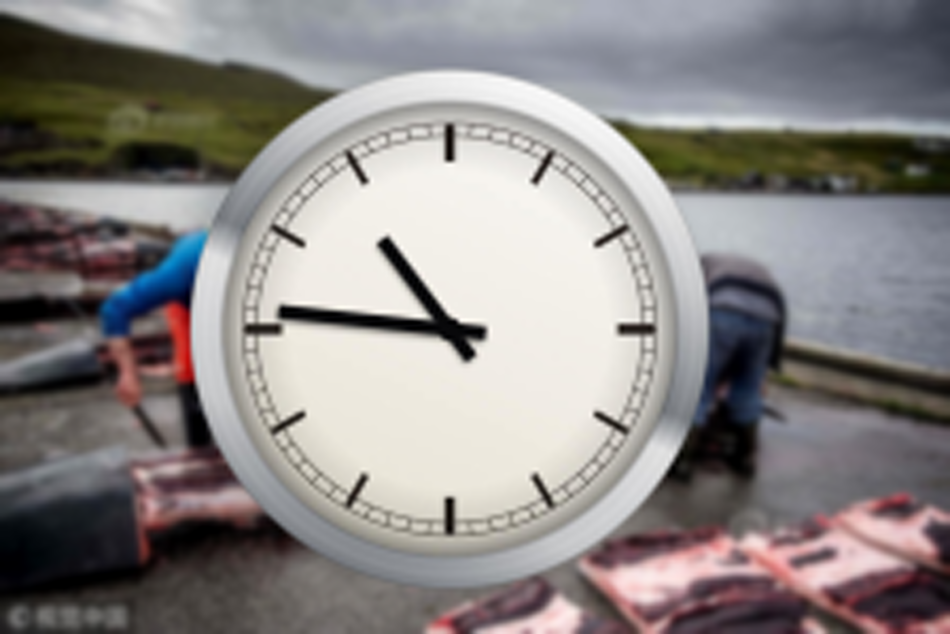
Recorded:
10 h 46 min
